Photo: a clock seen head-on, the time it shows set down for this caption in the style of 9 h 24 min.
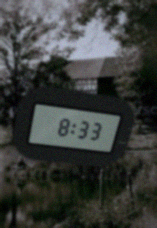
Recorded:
8 h 33 min
